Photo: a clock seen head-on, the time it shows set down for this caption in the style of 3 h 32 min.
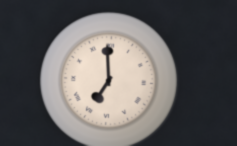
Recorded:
6 h 59 min
